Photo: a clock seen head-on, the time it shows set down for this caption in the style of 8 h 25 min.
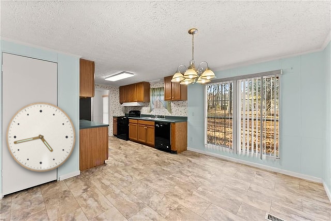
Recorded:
4 h 43 min
